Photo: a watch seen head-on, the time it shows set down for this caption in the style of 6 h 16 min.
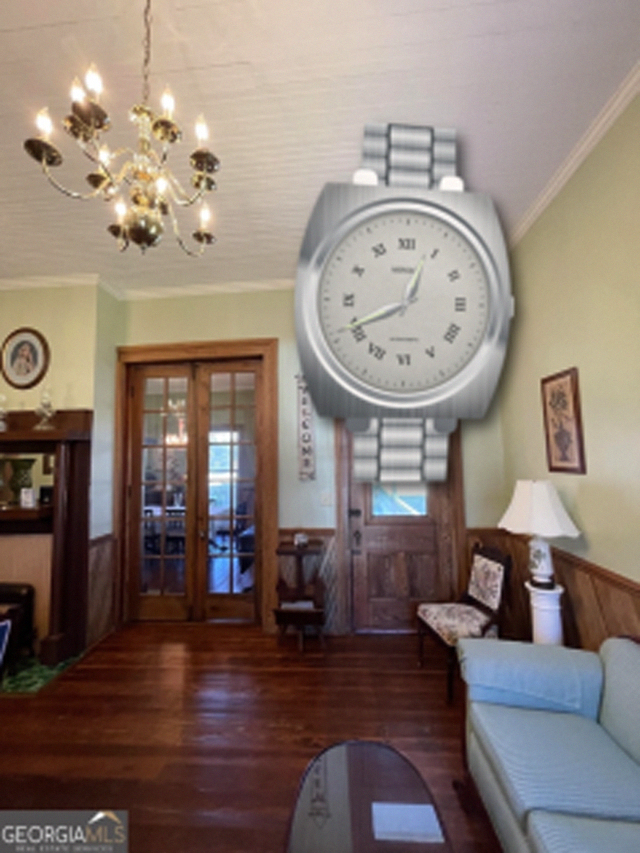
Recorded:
12 h 41 min
